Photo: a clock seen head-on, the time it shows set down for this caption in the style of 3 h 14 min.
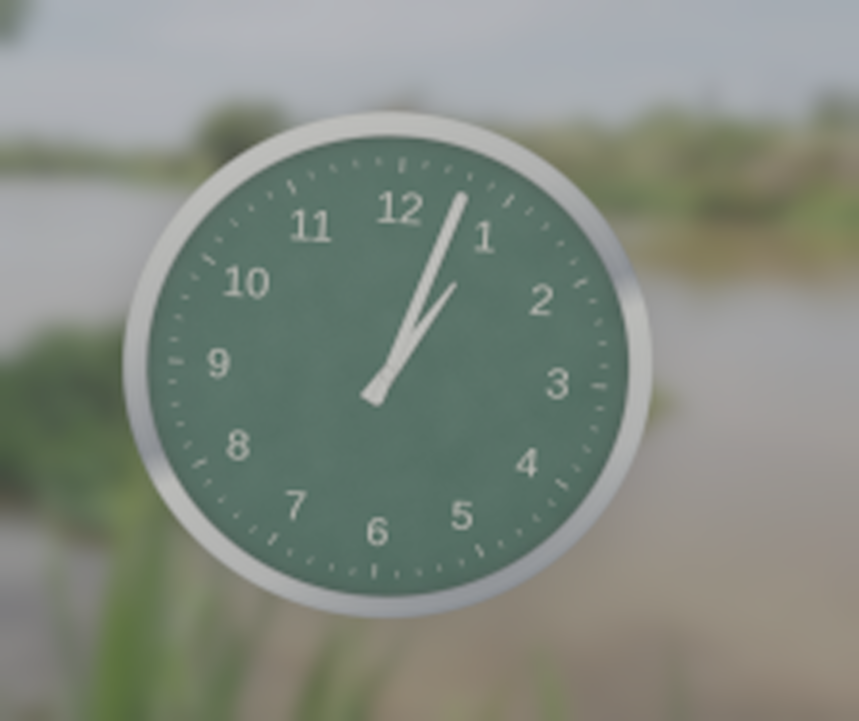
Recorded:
1 h 03 min
